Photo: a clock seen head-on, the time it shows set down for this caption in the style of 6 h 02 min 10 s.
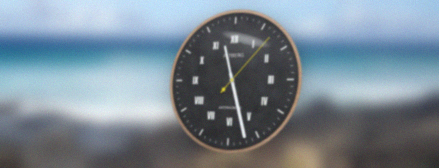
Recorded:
11 h 27 min 07 s
